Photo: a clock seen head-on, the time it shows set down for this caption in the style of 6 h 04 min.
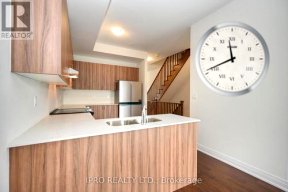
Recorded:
11 h 41 min
